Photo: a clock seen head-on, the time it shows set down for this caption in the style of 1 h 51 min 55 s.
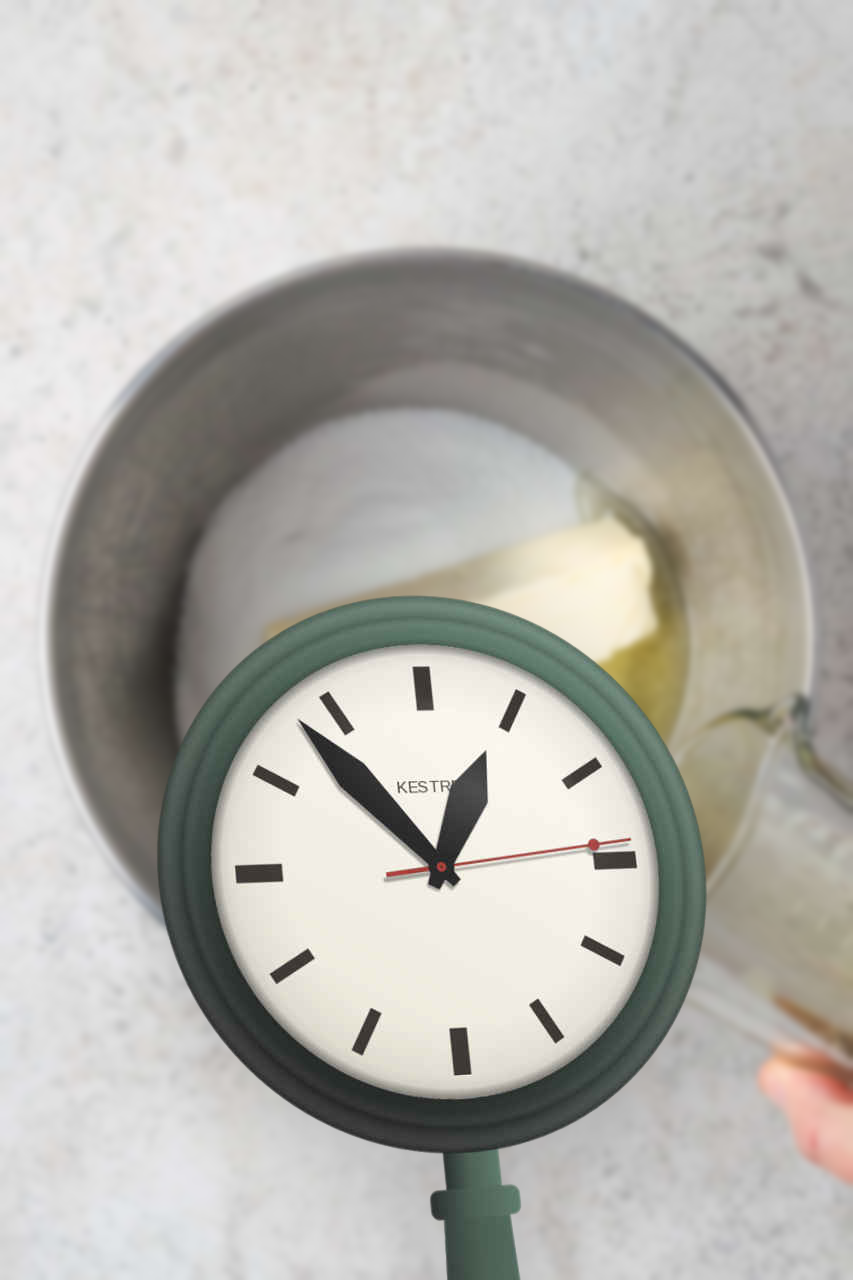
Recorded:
12 h 53 min 14 s
